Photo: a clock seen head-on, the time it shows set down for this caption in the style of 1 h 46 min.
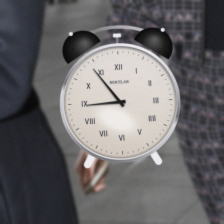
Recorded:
8 h 54 min
